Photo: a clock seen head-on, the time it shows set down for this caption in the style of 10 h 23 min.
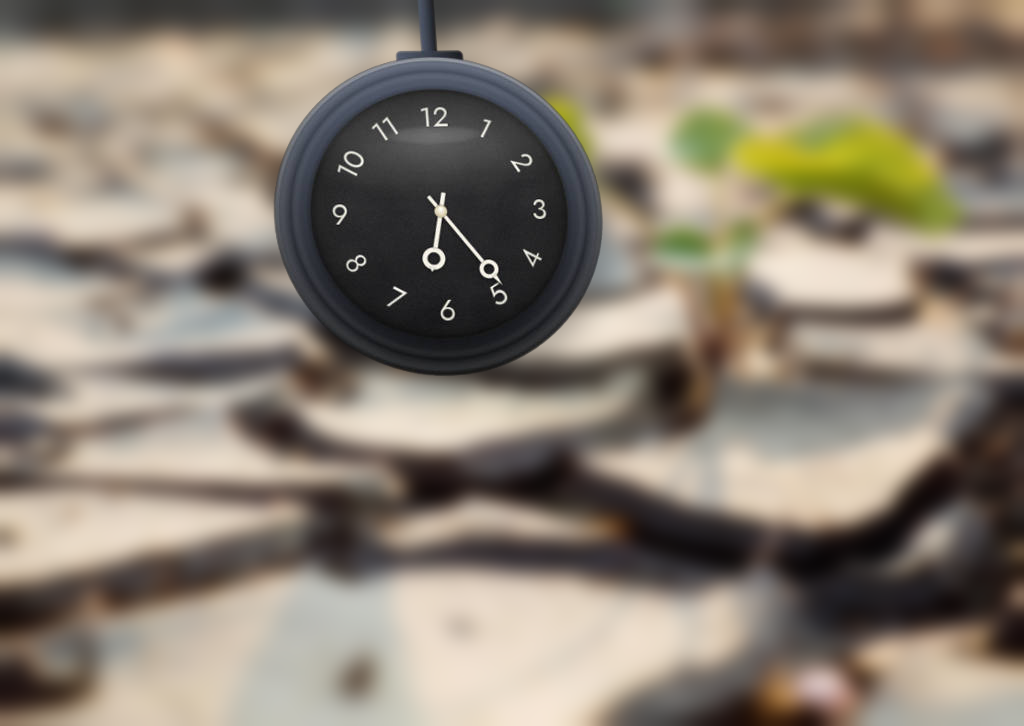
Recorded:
6 h 24 min
